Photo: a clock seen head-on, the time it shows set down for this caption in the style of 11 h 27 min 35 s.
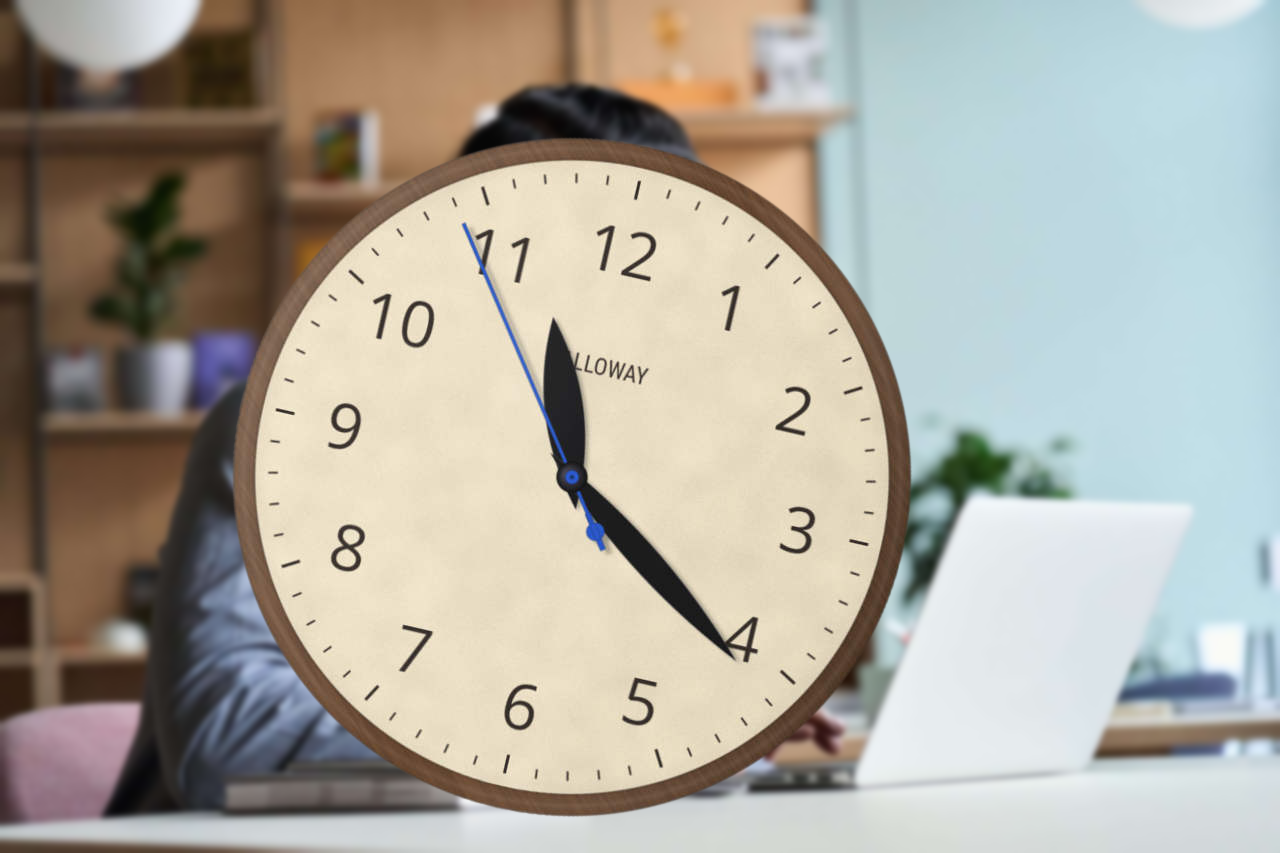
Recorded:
11 h 20 min 54 s
